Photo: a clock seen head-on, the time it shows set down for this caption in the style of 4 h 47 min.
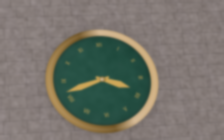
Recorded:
3 h 42 min
